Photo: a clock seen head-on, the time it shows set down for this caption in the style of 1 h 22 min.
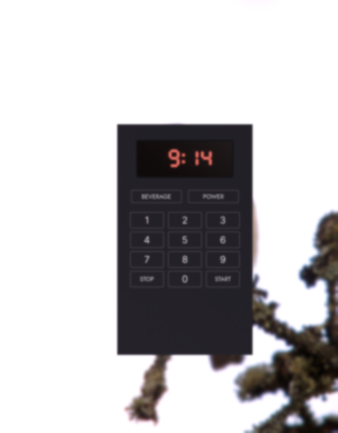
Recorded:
9 h 14 min
